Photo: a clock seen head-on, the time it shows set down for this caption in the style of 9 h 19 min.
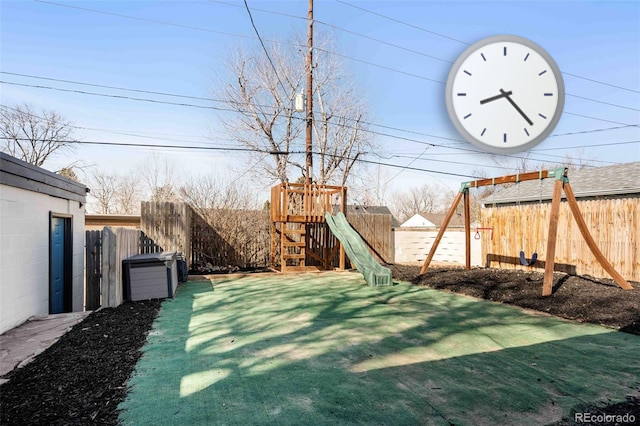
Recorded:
8 h 23 min
